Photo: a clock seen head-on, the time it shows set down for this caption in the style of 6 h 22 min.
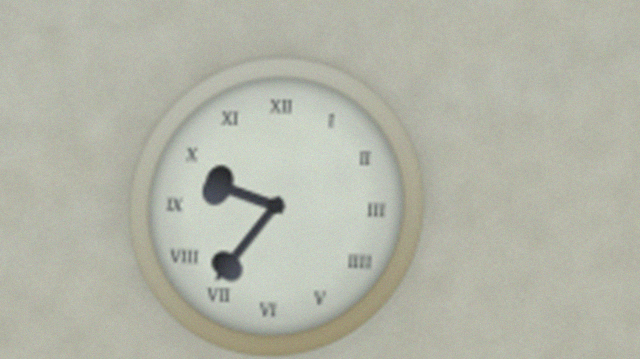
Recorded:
9 h 36 min
